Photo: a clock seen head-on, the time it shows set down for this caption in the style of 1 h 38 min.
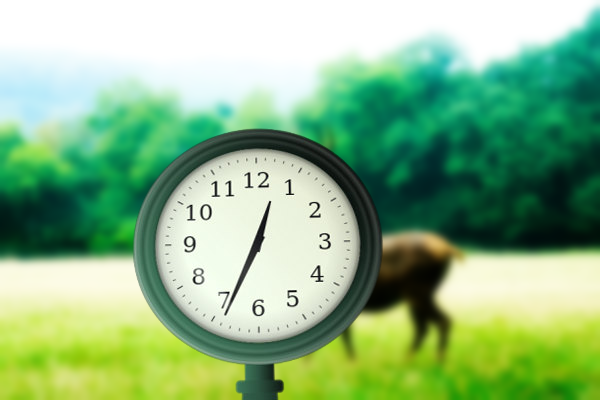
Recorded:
12 h 34 min
